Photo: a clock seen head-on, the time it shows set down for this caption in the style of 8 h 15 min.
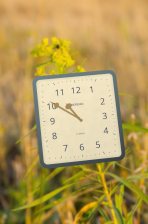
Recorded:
10 h 51 min
